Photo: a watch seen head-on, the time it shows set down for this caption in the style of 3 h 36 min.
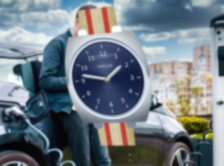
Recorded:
1 h 47 min
